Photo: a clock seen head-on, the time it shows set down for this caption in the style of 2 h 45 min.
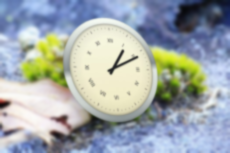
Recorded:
1 h 11 min
